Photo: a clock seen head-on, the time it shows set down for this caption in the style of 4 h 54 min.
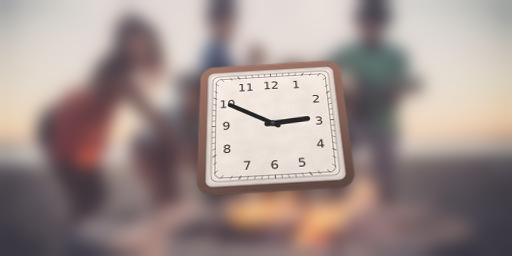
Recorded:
2 h 50 min
